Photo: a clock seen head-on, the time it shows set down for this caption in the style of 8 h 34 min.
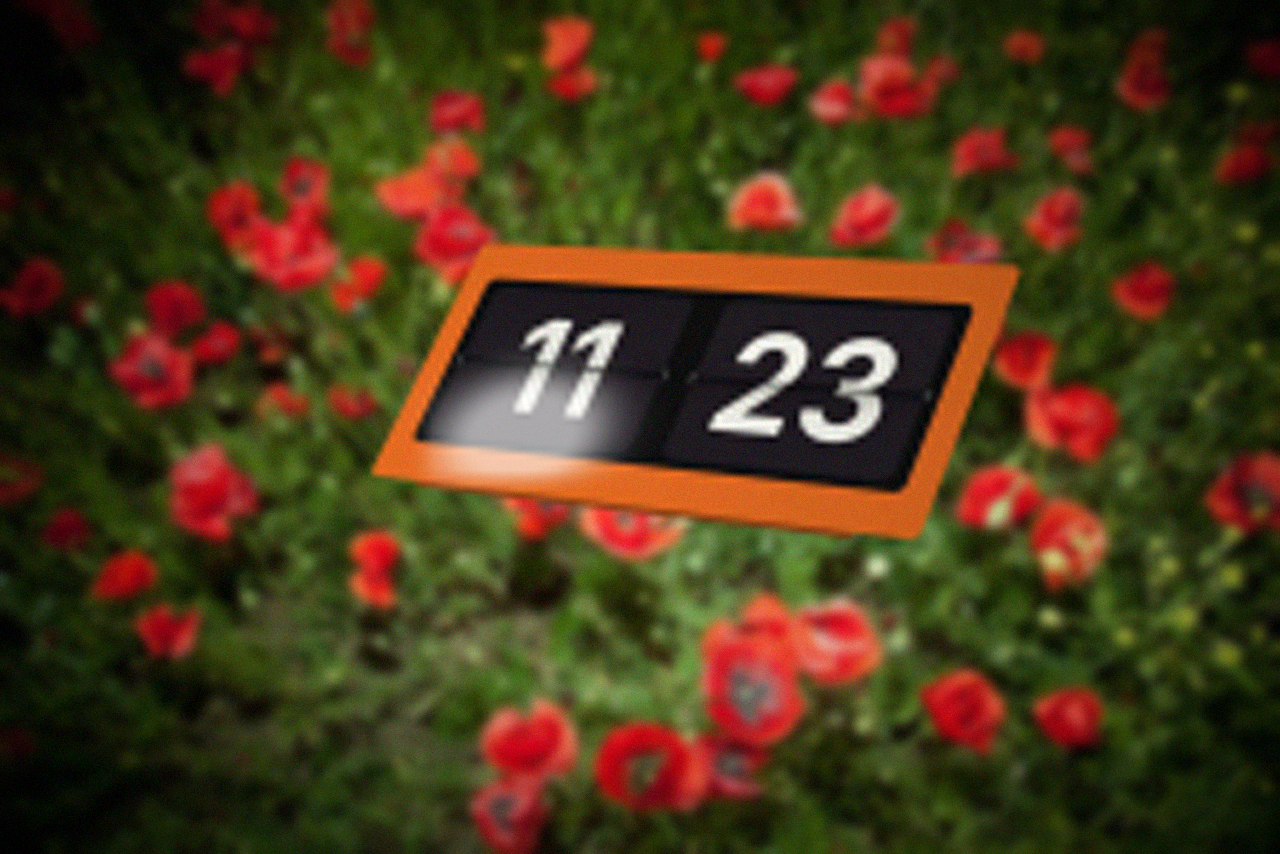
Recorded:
11 h 23 min
